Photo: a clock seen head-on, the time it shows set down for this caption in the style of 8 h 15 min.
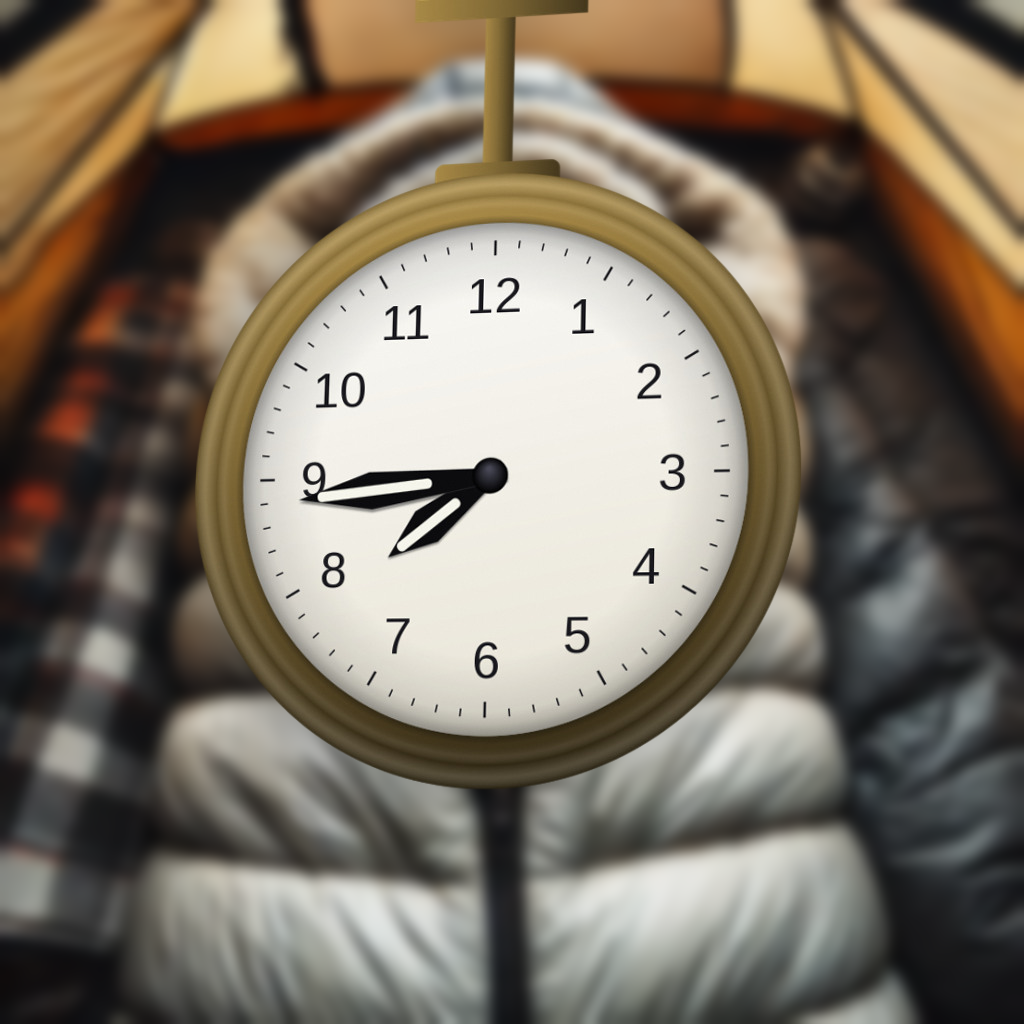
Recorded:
7 h 44 min
